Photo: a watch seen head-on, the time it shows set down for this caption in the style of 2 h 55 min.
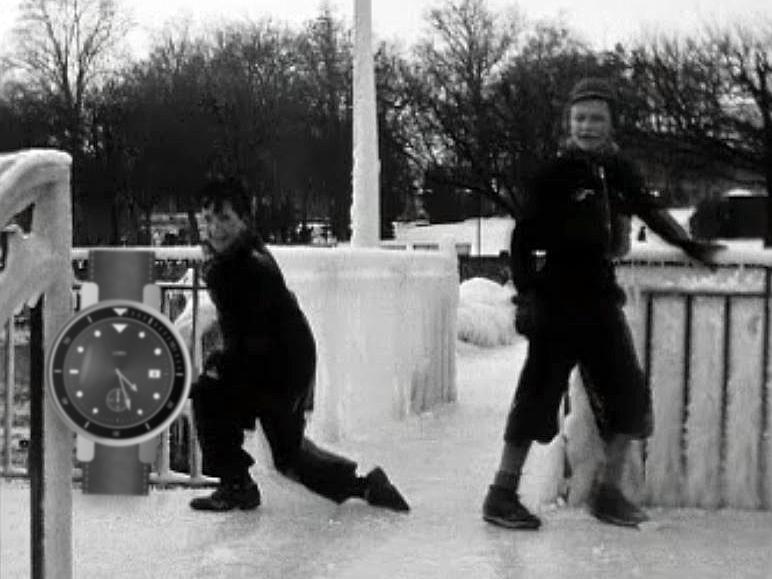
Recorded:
4 h 27 min
